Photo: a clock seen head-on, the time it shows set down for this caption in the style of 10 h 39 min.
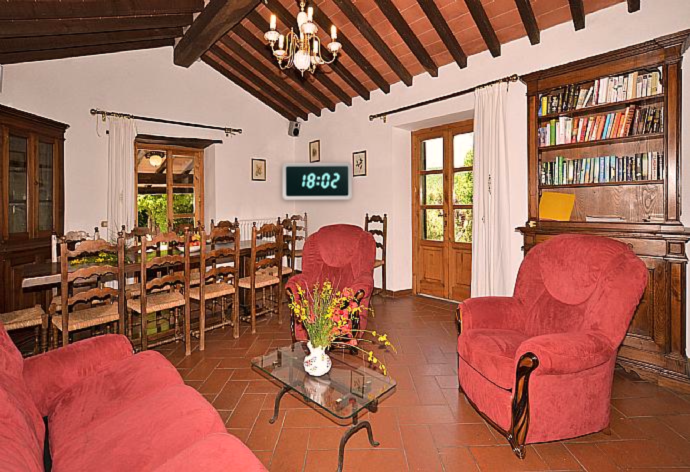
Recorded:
18 h 02 min
